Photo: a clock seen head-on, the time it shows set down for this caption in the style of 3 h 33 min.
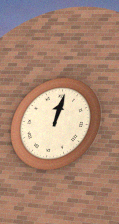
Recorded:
12 h 01 min
